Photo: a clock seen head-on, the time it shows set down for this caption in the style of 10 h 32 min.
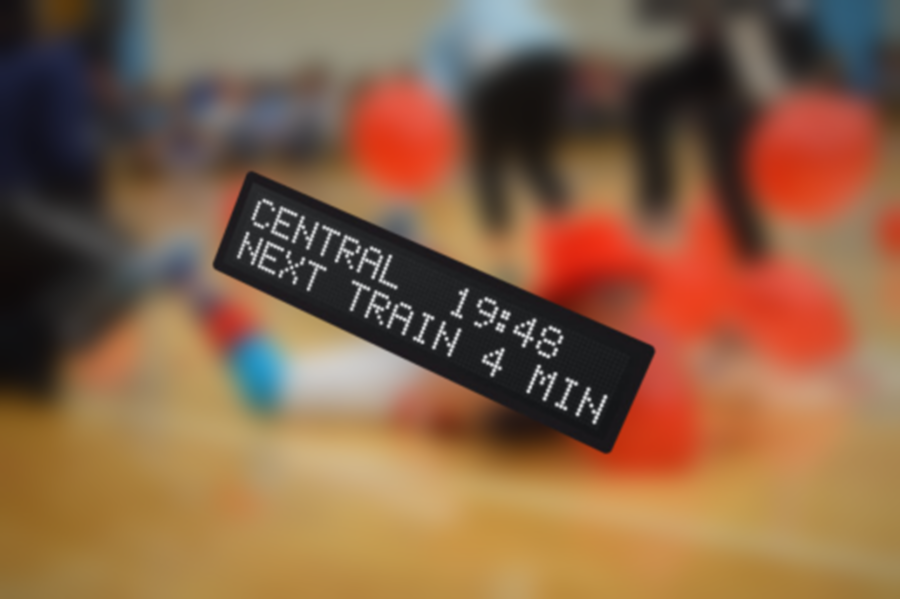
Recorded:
19 h 48 min
